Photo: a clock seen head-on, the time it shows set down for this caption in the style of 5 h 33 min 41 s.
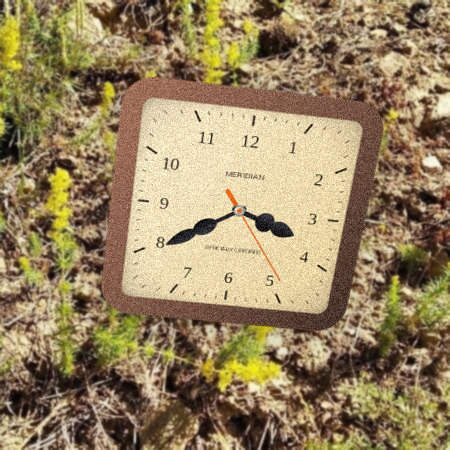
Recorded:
3 h 39 min 24 s
